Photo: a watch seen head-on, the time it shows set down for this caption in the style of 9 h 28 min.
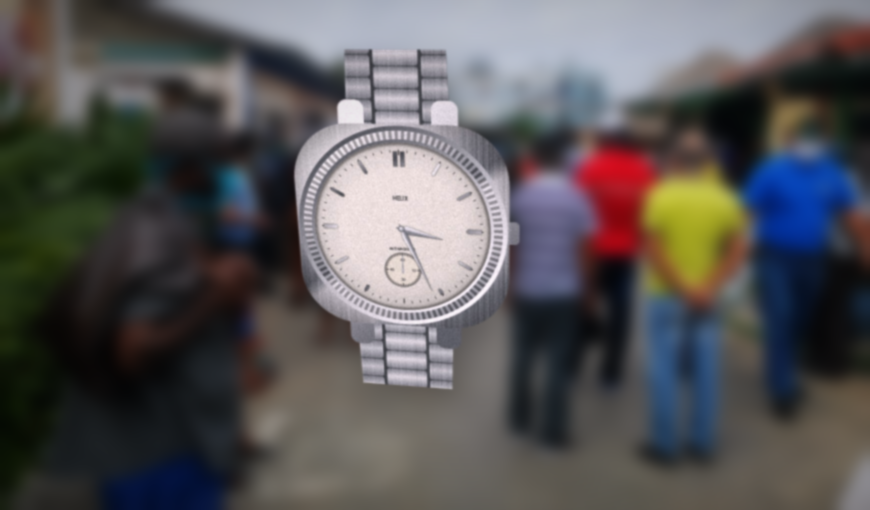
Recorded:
3 h 26 min
